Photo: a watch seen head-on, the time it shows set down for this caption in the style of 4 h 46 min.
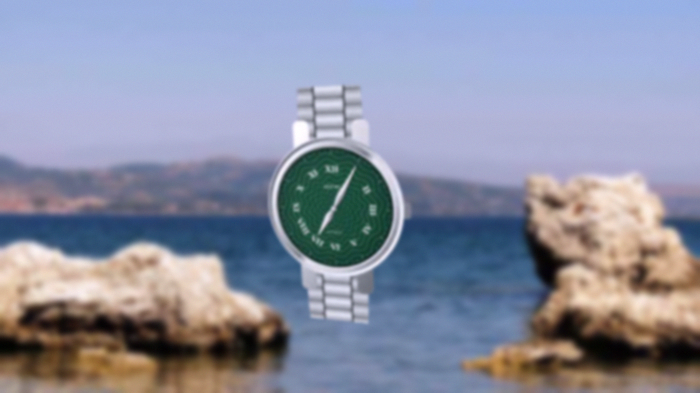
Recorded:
7 h 05 min
